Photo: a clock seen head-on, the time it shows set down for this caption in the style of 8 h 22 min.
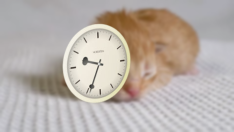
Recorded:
9 h 34 min
